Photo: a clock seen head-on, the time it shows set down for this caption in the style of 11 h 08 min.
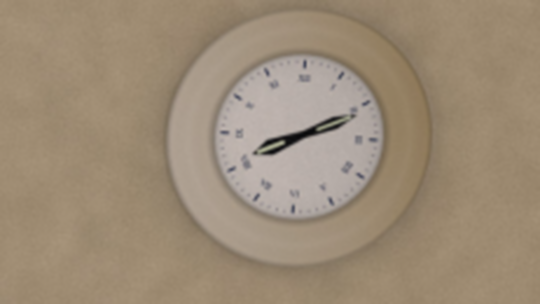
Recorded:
8 h 11 min
